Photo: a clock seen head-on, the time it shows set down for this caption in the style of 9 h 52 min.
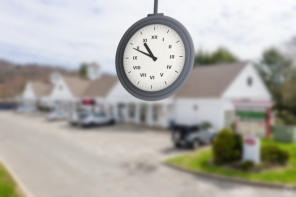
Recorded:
10 h 49 min
